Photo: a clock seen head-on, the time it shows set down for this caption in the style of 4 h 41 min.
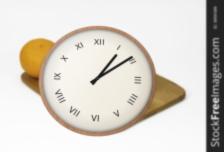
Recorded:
1 h 09 min
